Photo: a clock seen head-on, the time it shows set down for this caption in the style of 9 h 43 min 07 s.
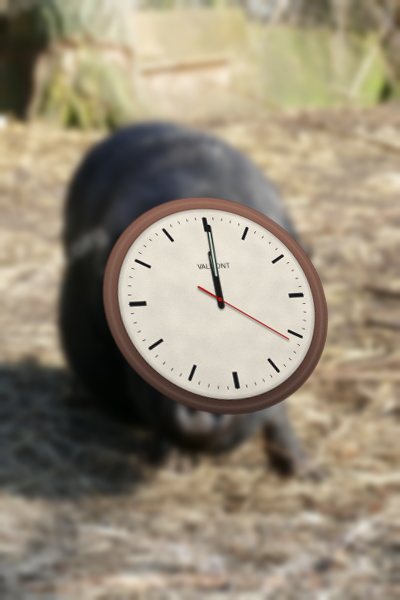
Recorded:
12 h 00 min 21 s
